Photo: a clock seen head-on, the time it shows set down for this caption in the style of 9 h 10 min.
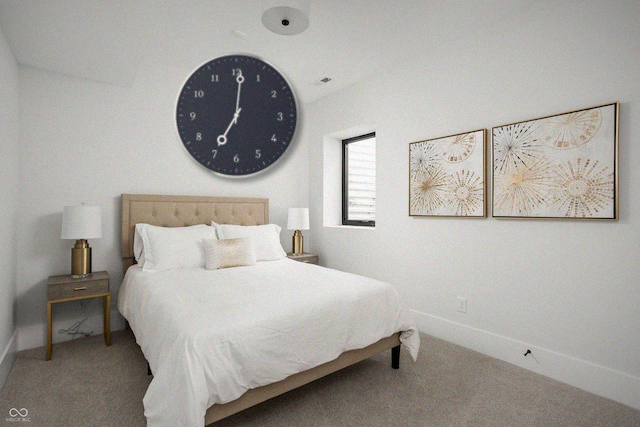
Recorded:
7 h 01 min
